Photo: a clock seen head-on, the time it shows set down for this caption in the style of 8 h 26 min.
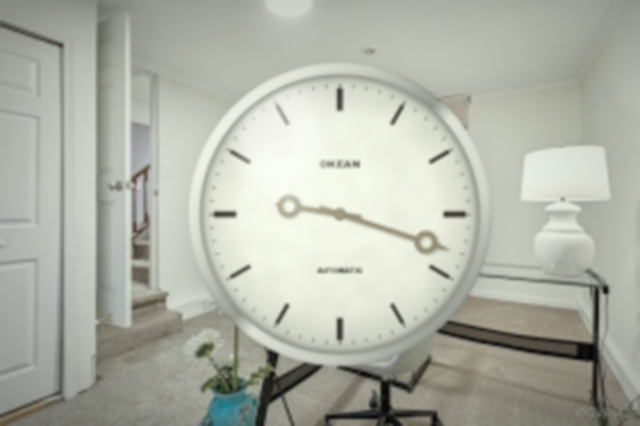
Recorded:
9 h 18 min
